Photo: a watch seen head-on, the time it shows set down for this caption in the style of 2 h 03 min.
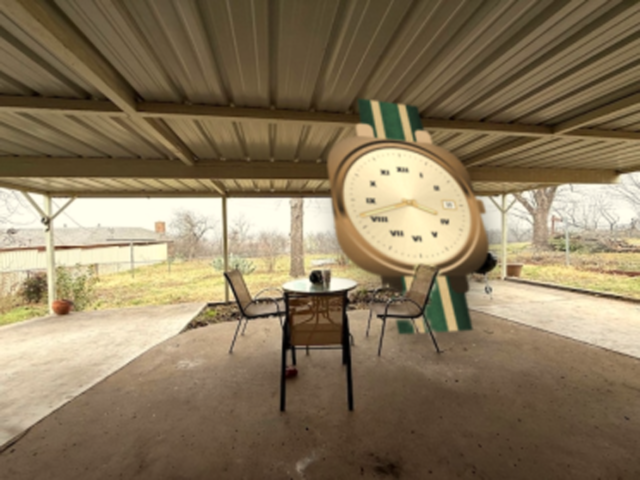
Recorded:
3 h 42 min
